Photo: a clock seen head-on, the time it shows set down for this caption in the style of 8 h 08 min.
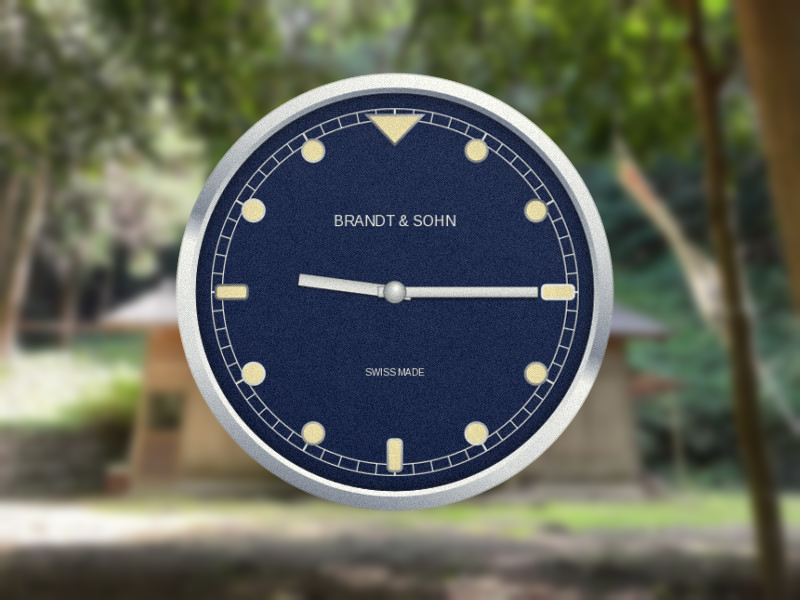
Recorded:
9 h 15 min
